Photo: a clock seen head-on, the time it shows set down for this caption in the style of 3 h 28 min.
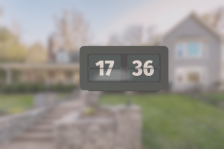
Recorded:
17 h 36 min
